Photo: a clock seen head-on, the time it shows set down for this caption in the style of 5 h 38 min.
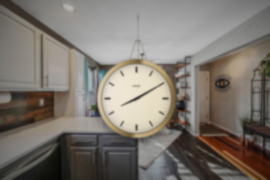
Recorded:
8 h 10 min
